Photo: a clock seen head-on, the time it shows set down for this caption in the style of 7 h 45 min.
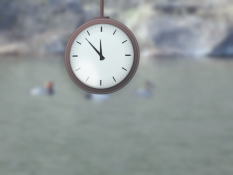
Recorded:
11 h 53 min
